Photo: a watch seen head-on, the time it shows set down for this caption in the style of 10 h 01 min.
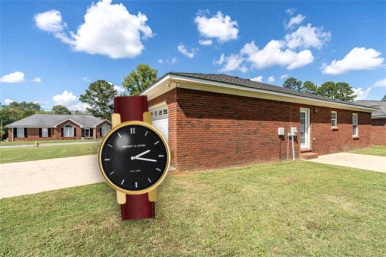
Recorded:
2 h 17 min
